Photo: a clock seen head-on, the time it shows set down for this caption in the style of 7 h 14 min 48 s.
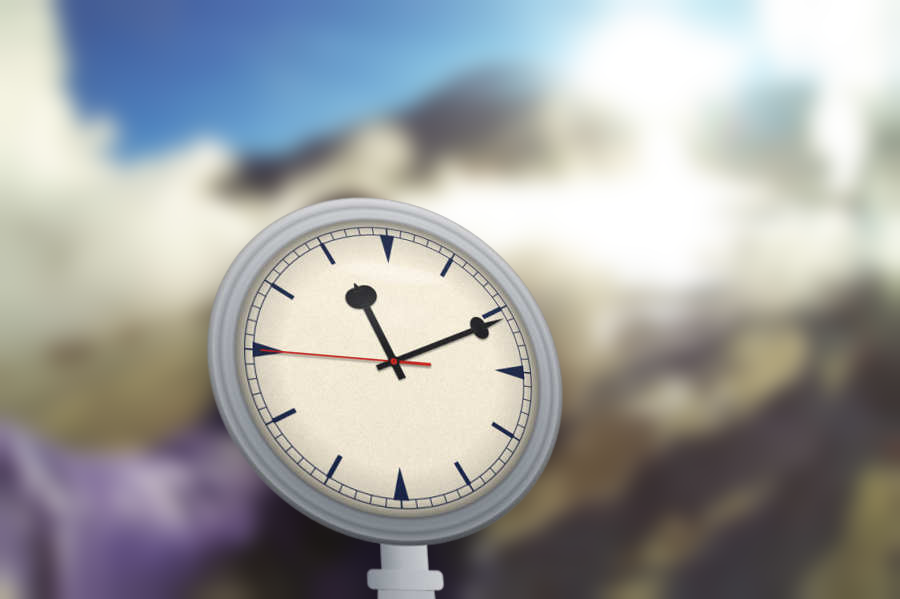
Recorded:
11 h 10 min 45 s
